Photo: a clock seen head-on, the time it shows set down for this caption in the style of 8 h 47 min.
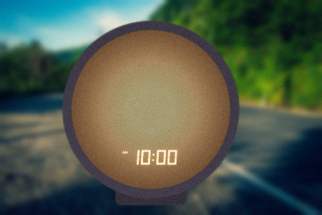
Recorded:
10 h 00 min
